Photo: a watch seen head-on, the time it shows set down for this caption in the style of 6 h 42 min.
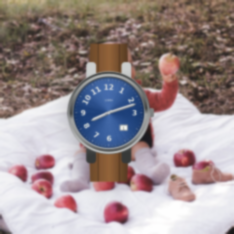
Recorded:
8 h 12 min
